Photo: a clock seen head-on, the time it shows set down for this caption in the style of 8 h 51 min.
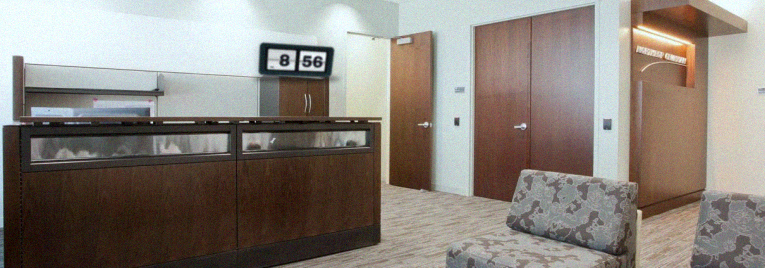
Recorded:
8 h 56 min
